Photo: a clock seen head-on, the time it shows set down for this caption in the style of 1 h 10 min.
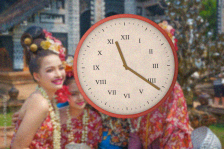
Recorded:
11 h 21 min
